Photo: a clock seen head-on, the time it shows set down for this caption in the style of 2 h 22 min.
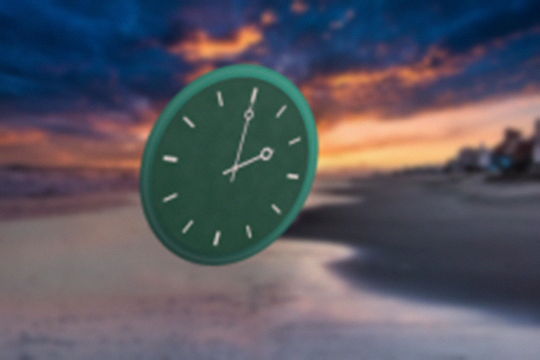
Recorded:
2 h 00 min
